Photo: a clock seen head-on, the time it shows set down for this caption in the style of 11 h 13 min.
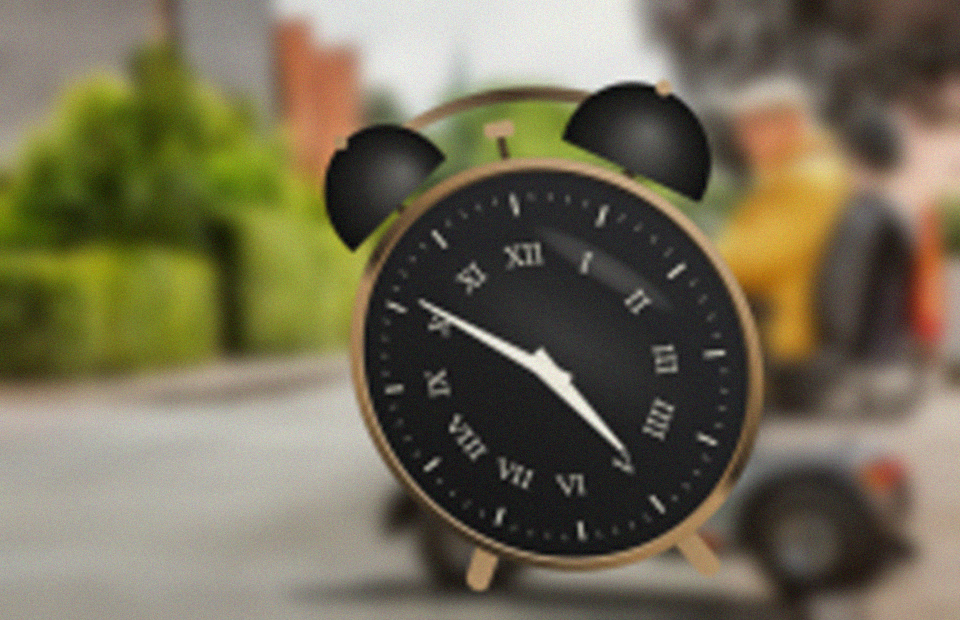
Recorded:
4 h 51 min
